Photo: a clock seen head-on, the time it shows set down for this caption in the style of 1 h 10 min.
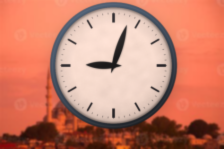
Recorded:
9 h 03 min
